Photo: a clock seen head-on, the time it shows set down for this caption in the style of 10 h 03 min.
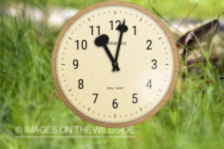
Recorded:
11 h 02 min
